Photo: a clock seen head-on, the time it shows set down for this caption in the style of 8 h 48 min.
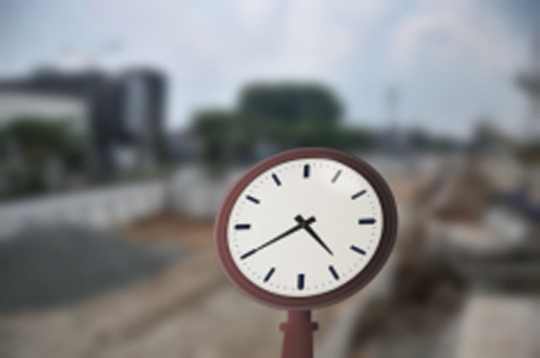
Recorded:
4 h 40 min
